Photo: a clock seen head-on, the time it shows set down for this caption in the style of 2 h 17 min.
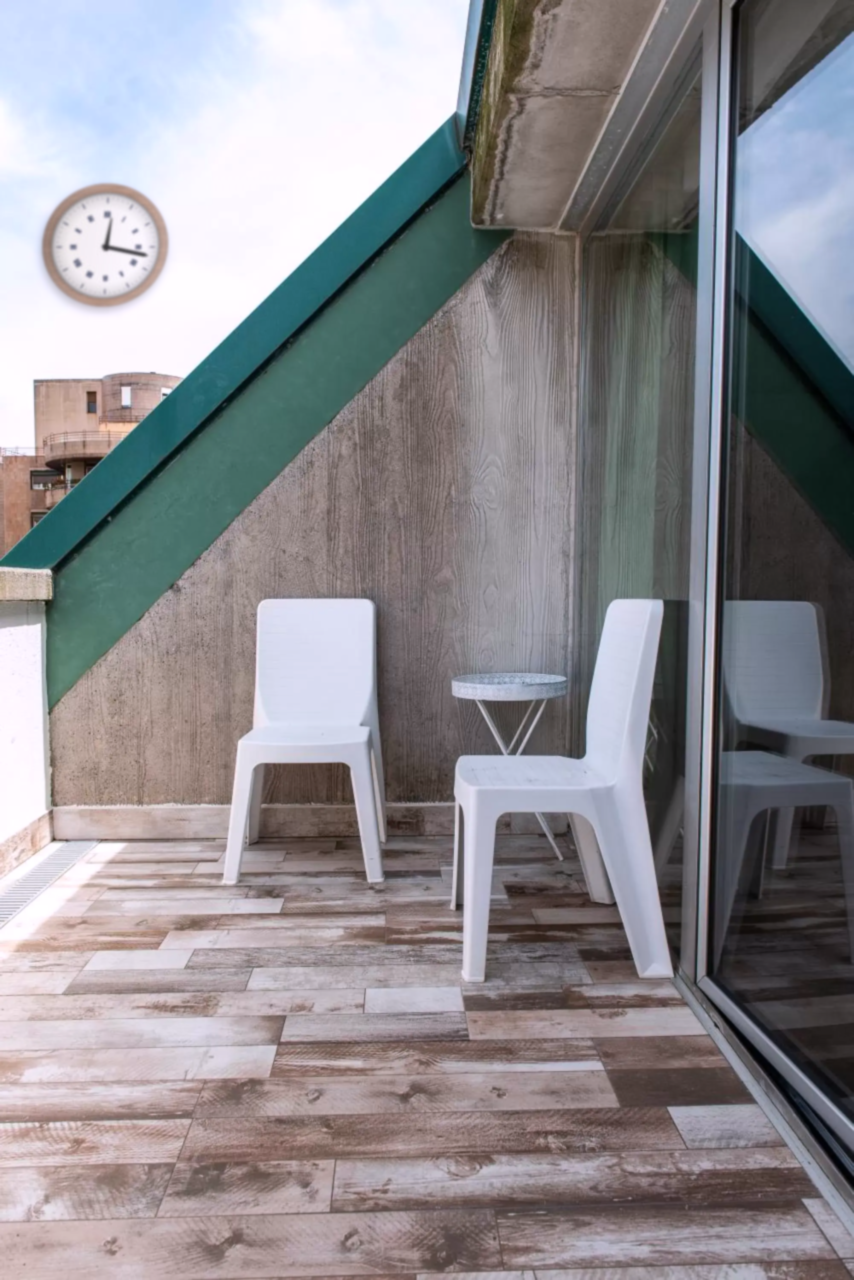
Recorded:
12 h 17 min
